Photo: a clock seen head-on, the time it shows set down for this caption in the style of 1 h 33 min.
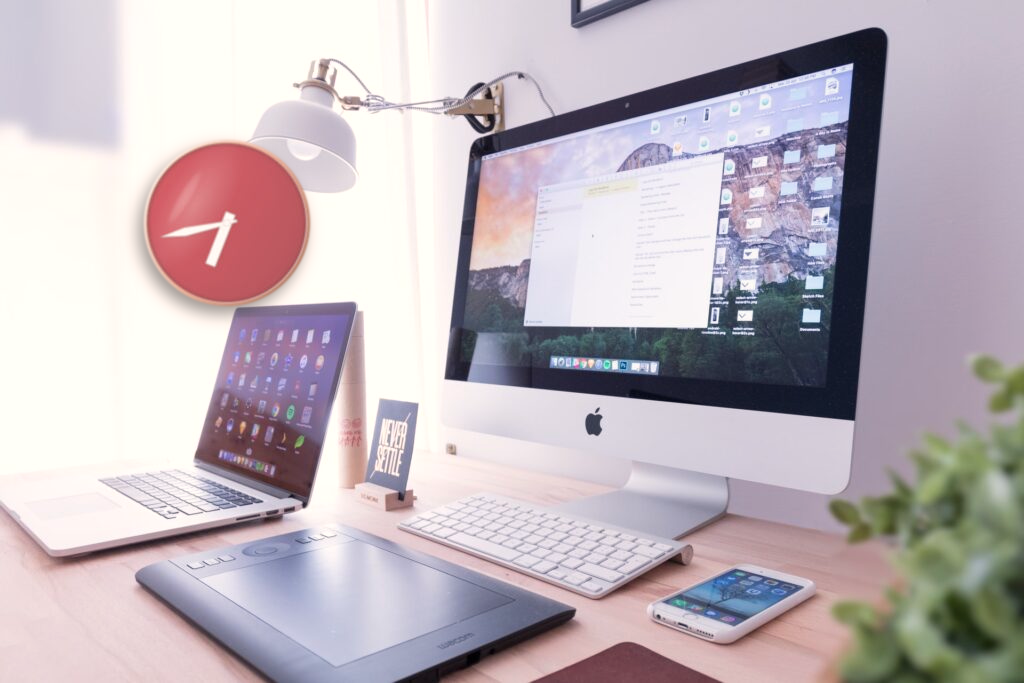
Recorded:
6 h 43 min
